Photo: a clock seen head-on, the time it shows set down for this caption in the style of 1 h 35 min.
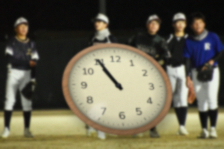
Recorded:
10 h 55 min
